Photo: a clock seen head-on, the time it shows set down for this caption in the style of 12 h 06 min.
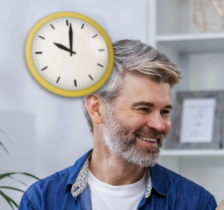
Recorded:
10 h 01 min
